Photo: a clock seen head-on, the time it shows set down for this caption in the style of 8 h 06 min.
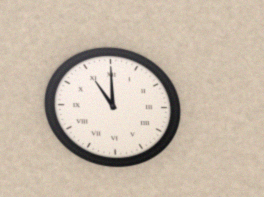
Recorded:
11 h 00 min
